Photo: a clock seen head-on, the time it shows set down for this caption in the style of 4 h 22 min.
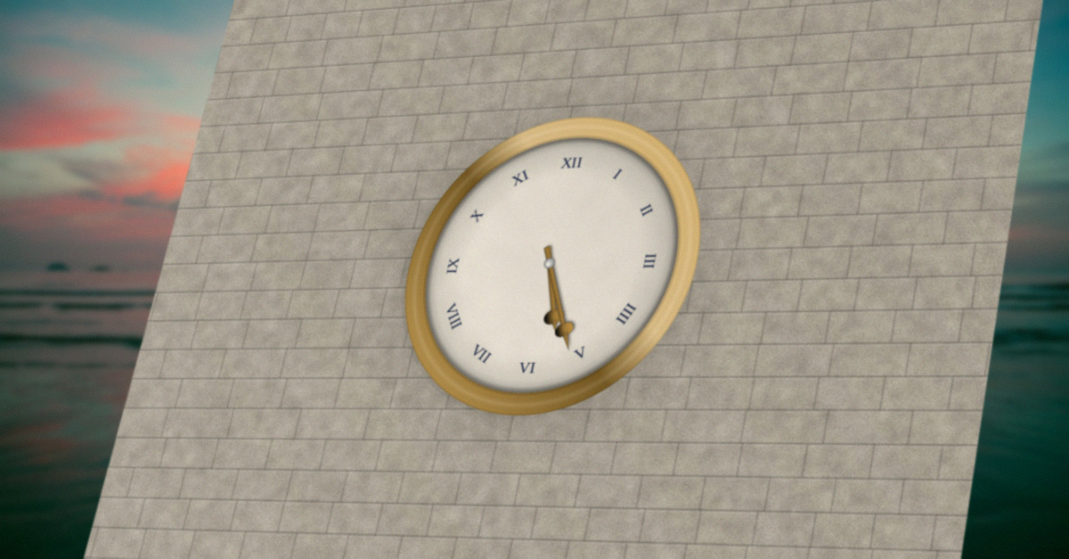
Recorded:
5 h 26 min
